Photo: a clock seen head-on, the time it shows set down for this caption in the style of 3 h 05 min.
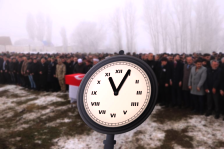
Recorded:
11 h 04 min
